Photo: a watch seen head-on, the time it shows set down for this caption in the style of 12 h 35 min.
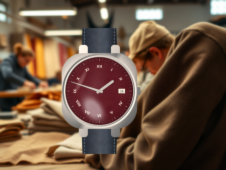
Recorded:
1 h 48 min
